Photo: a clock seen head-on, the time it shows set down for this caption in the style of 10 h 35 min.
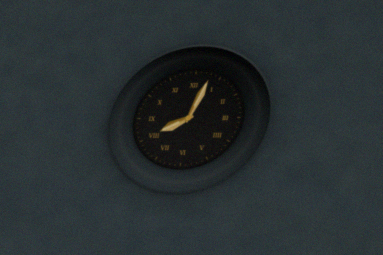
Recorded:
8 h 03 min
